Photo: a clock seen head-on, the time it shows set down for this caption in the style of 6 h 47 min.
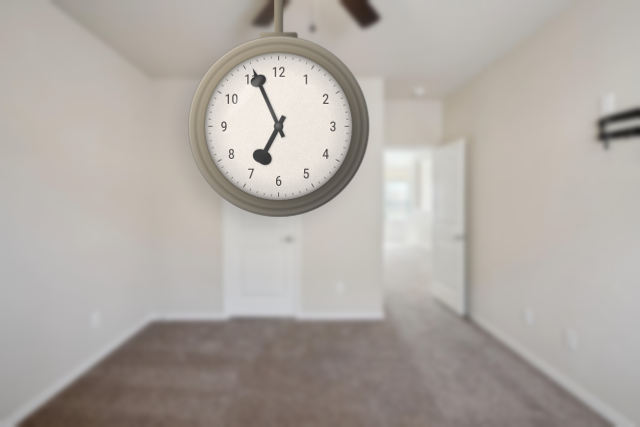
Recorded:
6 h 56 min
